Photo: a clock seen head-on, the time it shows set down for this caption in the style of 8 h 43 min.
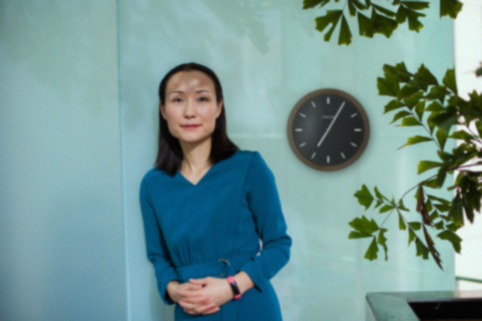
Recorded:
7 h 05 min
